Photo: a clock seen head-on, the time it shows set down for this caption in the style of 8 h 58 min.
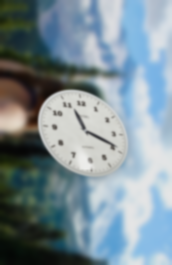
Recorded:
11 h 19 min
